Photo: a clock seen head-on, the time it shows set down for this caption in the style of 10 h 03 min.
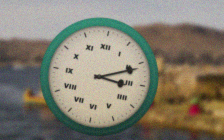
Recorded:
3 h 11 min
